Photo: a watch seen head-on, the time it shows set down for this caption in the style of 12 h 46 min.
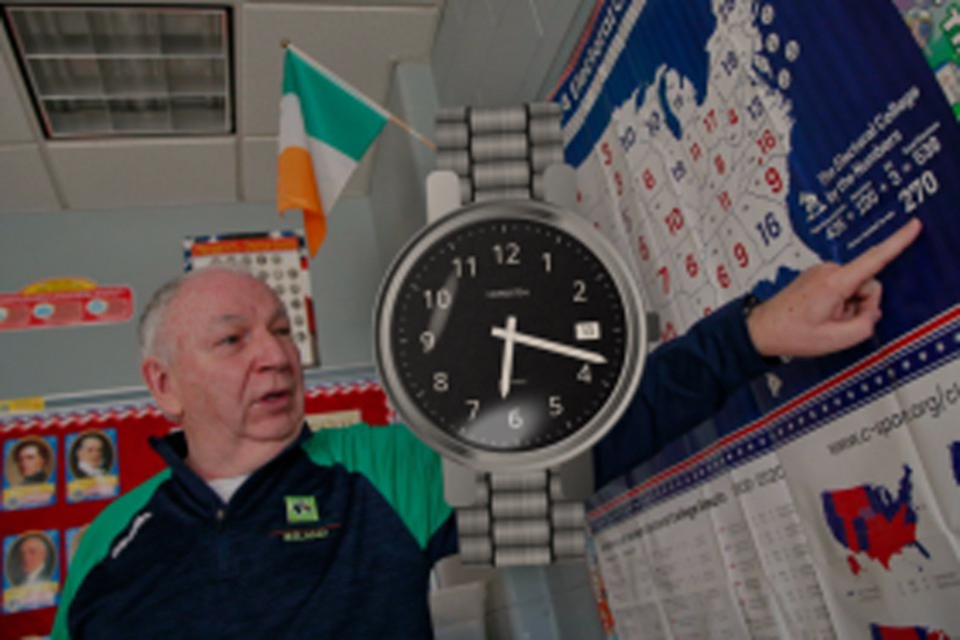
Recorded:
6 h 18 min
